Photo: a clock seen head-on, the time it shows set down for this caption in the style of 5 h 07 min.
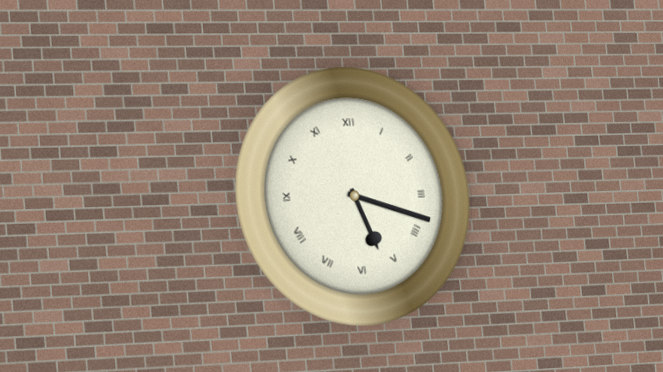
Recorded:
5 h 18 min
